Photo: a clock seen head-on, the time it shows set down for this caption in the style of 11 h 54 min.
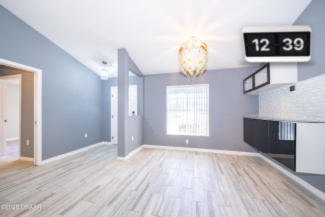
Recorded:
12 h 39 min
